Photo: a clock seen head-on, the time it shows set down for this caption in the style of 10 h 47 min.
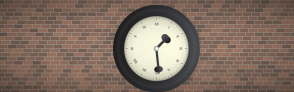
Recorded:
1 h 29 min
